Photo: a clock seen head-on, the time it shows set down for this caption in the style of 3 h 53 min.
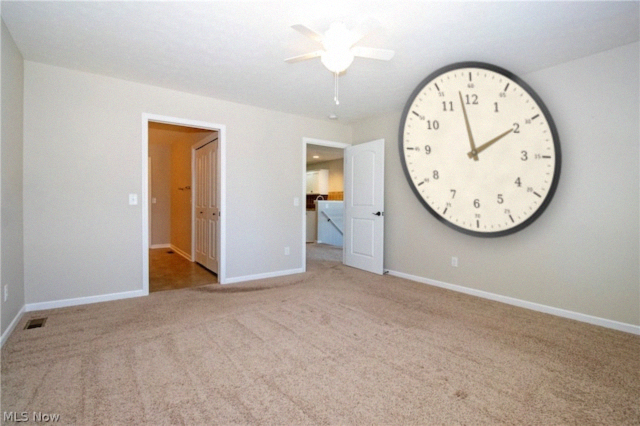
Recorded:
1 h 58 min
